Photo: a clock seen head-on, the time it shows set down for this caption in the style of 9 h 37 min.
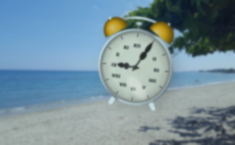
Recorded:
9 h 05 min
